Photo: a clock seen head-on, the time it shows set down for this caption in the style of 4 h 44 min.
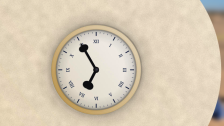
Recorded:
6 h 55 min
